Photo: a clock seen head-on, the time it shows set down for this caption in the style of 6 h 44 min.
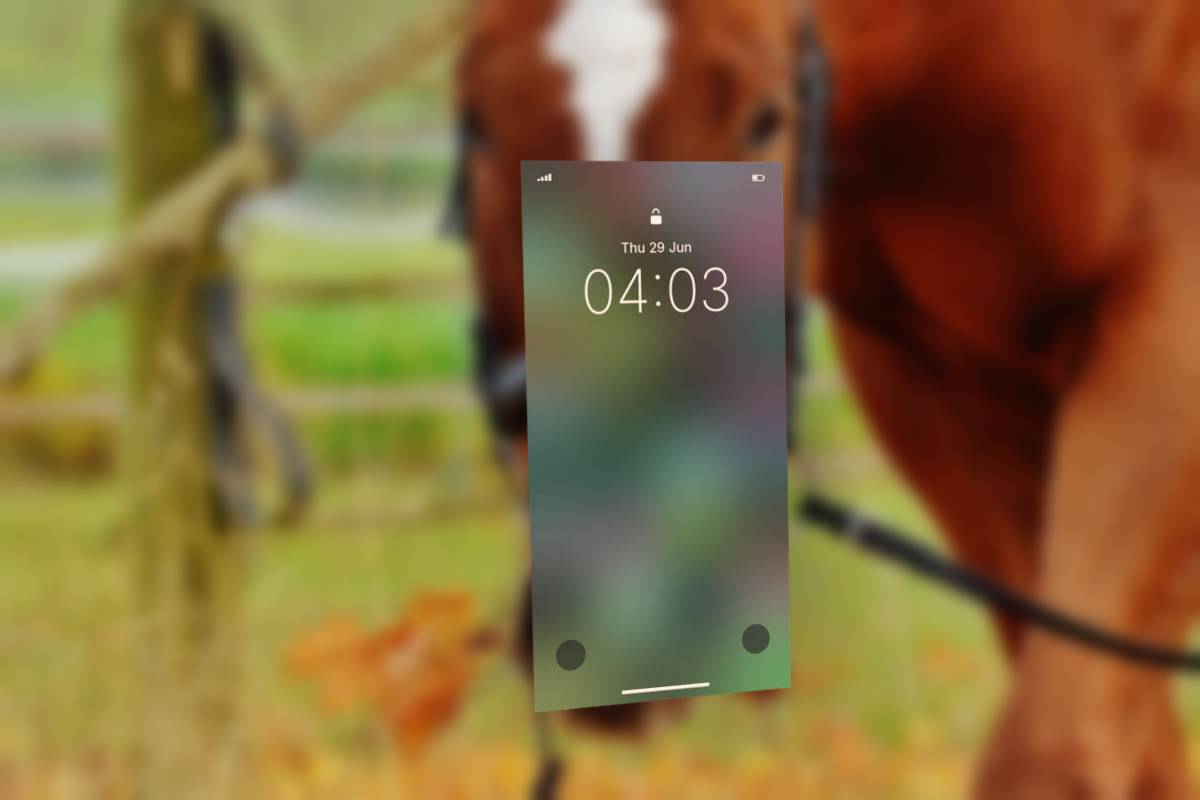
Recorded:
4 h 03 min
